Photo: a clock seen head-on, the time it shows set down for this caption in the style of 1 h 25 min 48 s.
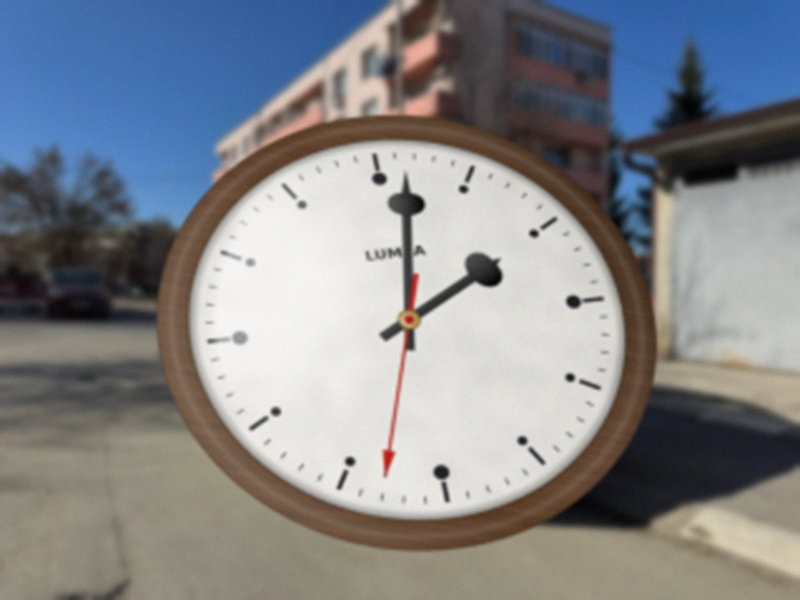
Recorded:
2 h 01 min 33 s
